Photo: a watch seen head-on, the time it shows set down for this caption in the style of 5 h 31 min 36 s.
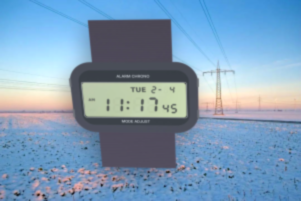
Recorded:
11 h 17 min 45 s
